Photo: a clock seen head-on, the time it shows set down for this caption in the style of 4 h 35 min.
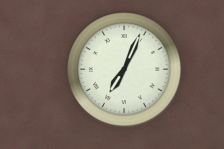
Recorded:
7 h 04 min
